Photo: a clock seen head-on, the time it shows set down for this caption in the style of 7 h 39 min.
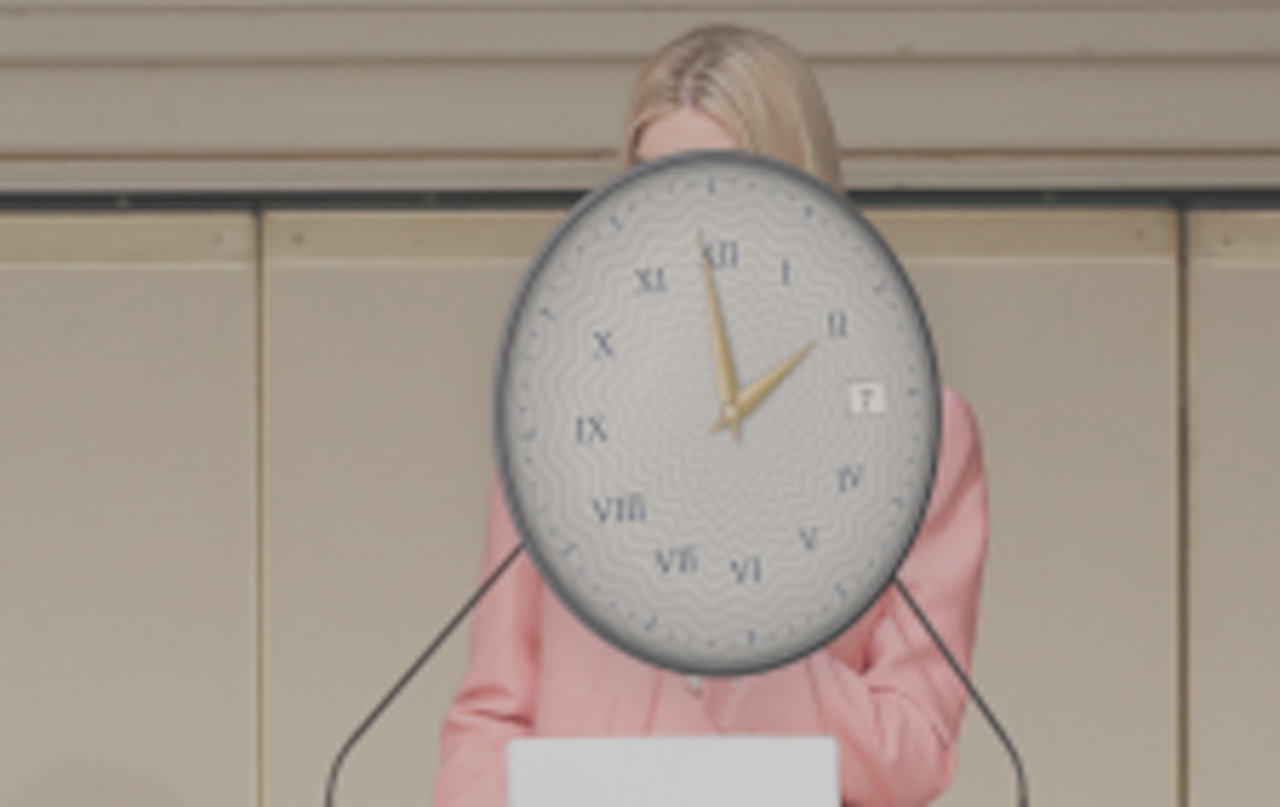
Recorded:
1 h 59 min
